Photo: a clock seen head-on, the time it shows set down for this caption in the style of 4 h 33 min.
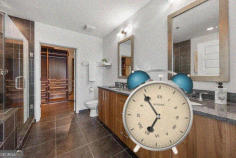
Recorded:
6 h 54 min
